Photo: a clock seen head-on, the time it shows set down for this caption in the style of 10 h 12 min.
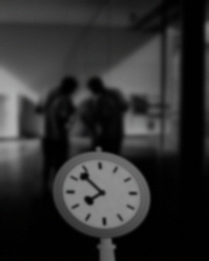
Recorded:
7 h 53 min
